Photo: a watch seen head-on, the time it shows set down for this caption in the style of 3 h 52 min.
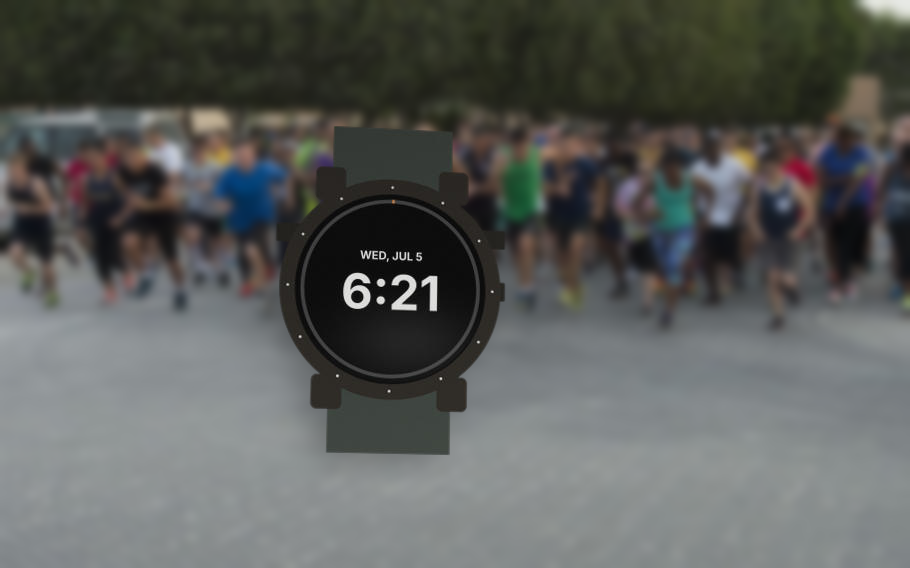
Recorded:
6 h 21 min
